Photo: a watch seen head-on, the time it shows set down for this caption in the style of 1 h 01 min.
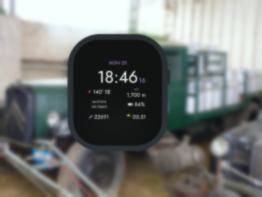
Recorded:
18 h 46 min
